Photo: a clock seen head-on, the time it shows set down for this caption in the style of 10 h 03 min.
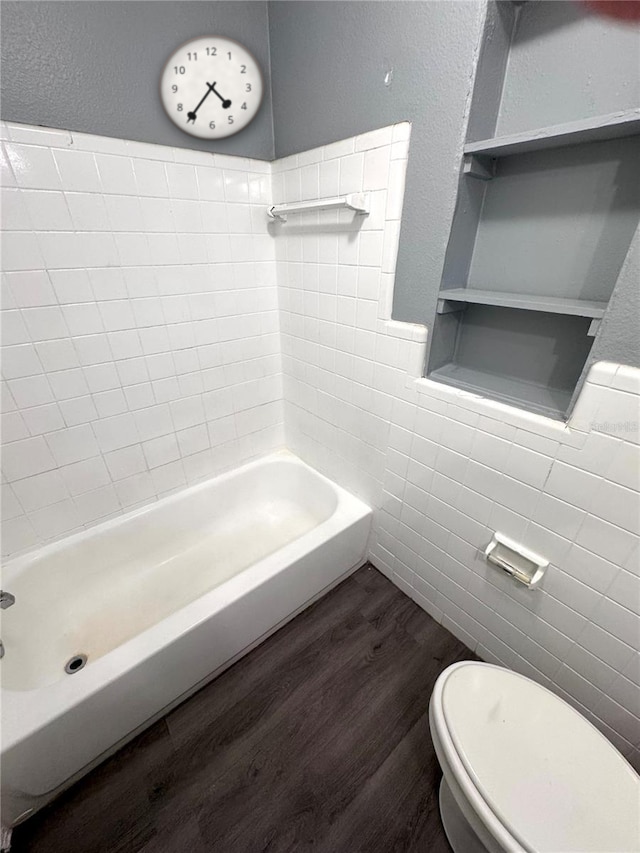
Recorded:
4 h 36 min
